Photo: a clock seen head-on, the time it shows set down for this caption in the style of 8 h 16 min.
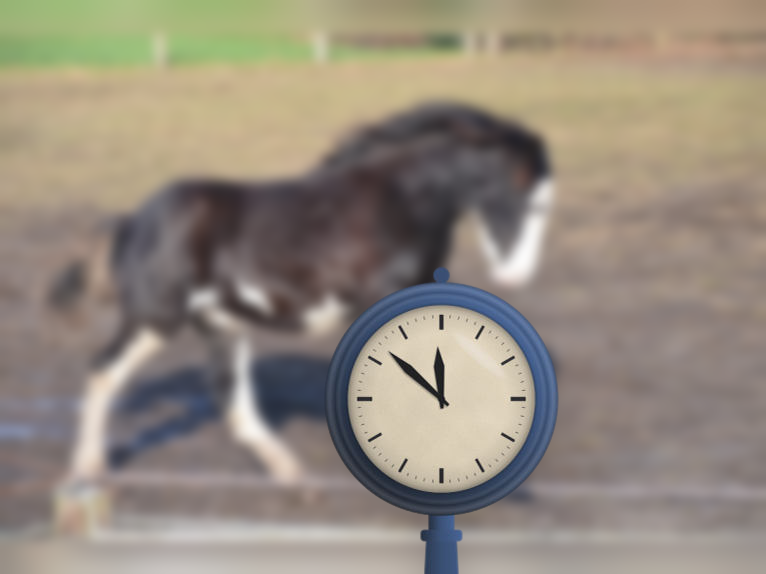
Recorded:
11 h 52 min
